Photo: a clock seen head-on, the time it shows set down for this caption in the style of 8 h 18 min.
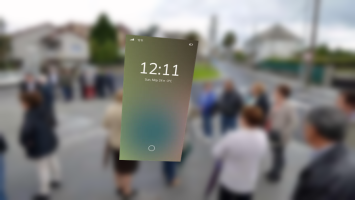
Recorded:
12 h 11 min
